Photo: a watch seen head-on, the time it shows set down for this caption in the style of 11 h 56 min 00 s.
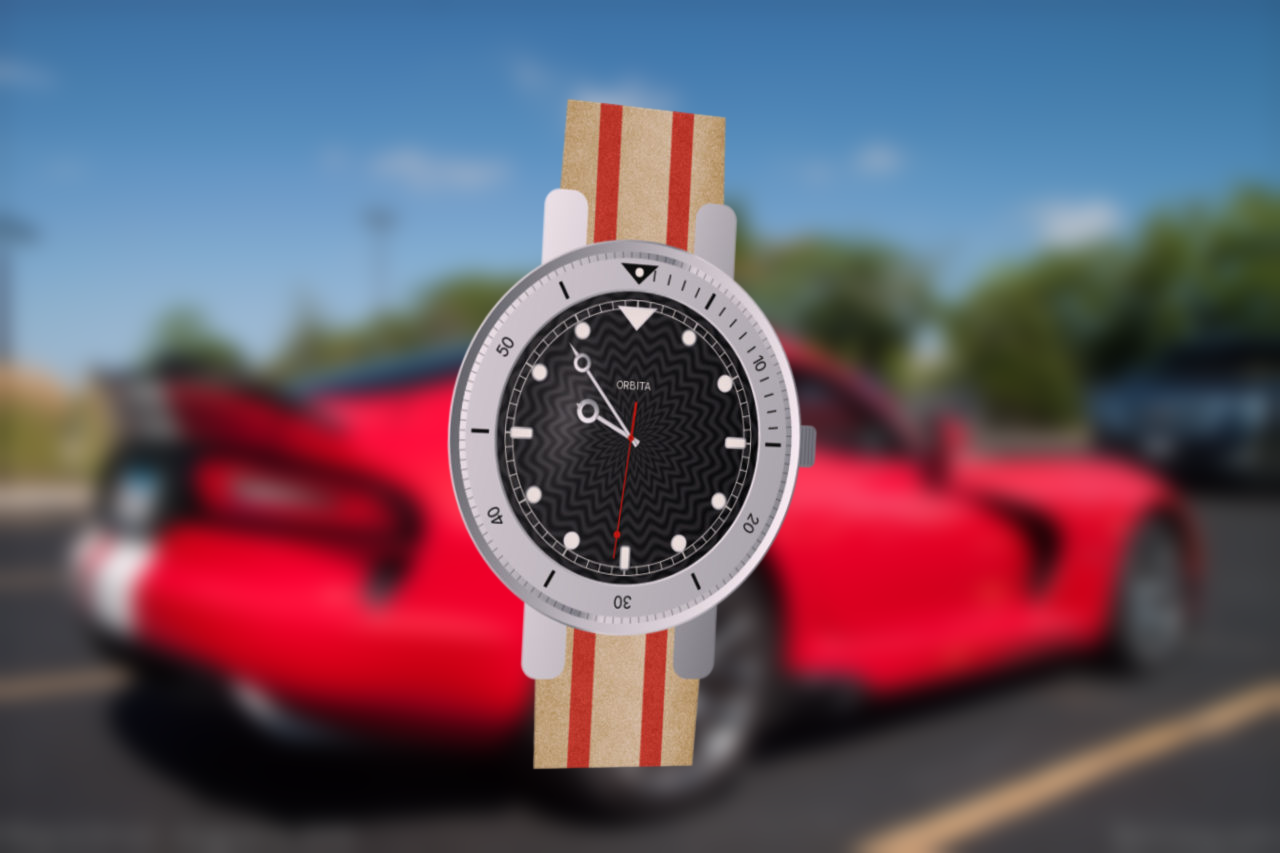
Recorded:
9 h 53 min 31 s
